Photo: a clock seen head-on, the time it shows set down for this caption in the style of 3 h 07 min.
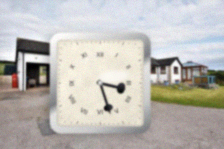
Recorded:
3 h 27 min
